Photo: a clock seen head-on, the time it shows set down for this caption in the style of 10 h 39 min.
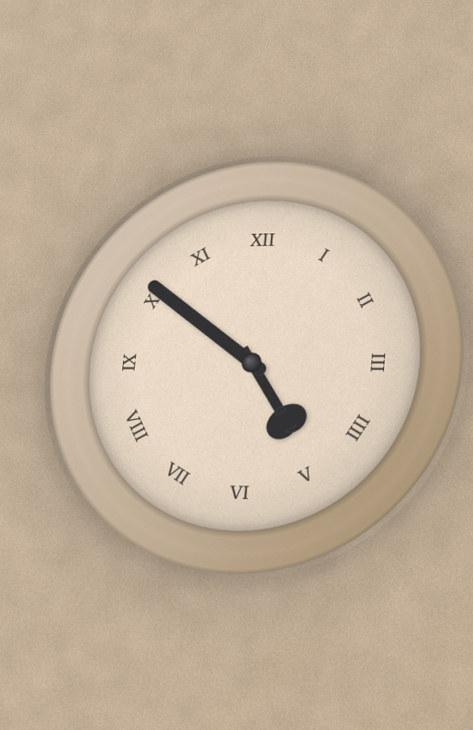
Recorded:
4 h 51 min
